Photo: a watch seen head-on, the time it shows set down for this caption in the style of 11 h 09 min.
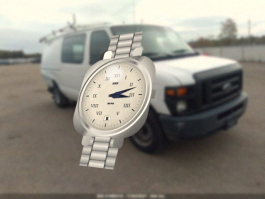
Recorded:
3 h 12 min
